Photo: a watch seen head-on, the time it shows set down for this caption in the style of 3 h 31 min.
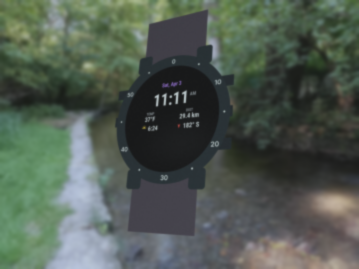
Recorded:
11 h 11 min
